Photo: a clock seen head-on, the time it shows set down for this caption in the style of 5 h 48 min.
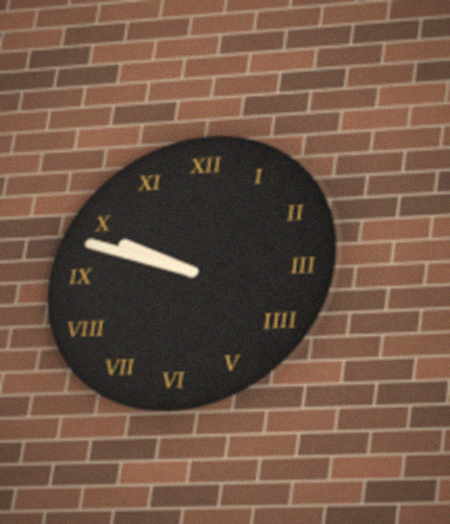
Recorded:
9 h 48 min
